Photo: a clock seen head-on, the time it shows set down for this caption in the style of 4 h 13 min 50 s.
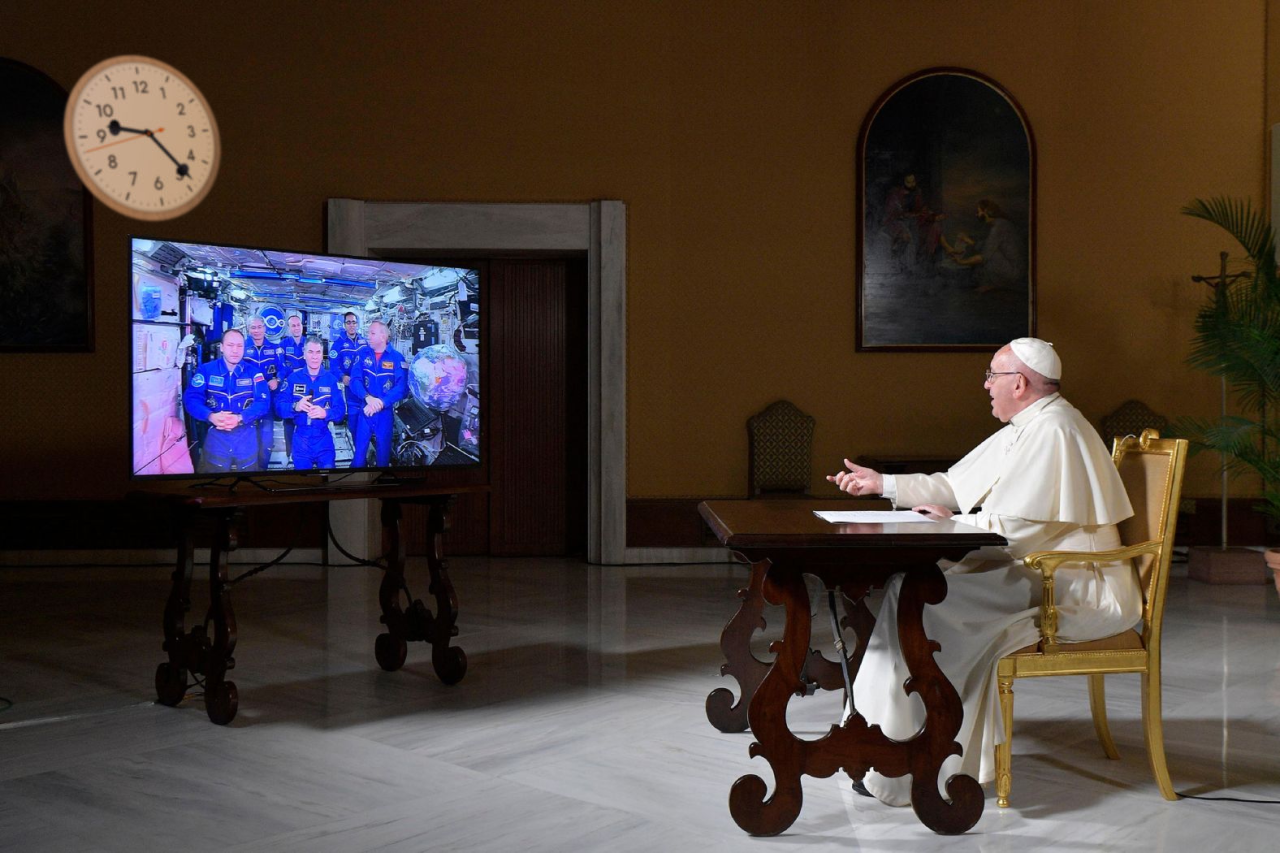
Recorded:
9 h 23 min 43 s
